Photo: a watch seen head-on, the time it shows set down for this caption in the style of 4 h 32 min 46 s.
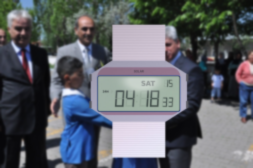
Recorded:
4 h 18 min 33 s
